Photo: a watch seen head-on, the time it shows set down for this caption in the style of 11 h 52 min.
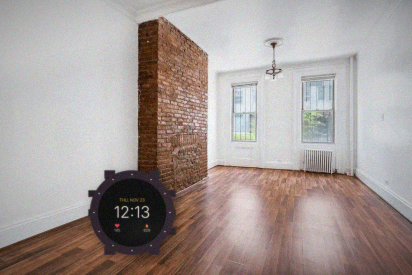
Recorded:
12 h 13 min
